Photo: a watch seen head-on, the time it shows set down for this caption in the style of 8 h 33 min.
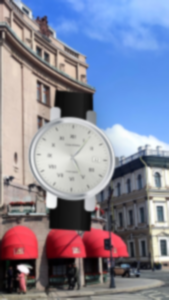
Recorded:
5 h 06 min
